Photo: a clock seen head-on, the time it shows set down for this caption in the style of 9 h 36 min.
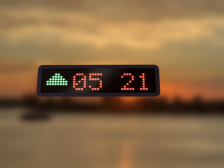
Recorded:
5 h 21 min
